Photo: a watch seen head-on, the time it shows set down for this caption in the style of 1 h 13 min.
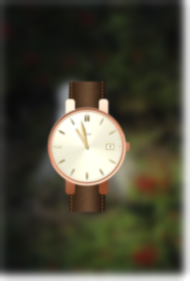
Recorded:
10 h 58 min
